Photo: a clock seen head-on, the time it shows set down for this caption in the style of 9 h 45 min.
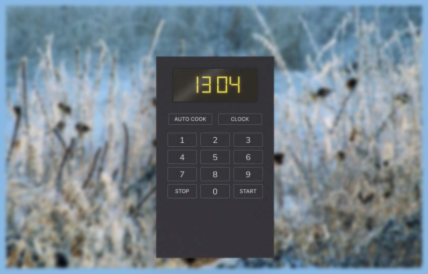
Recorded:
13 h 04 min
